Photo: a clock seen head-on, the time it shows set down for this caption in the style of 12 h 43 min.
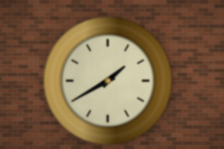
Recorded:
1 h 40 min
